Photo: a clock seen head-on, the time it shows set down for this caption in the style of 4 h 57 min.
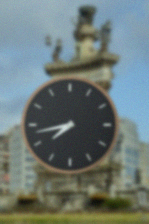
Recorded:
7 h 43 min
